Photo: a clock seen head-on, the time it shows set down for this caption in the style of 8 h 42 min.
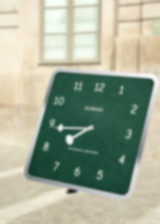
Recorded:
7 h 44 min
